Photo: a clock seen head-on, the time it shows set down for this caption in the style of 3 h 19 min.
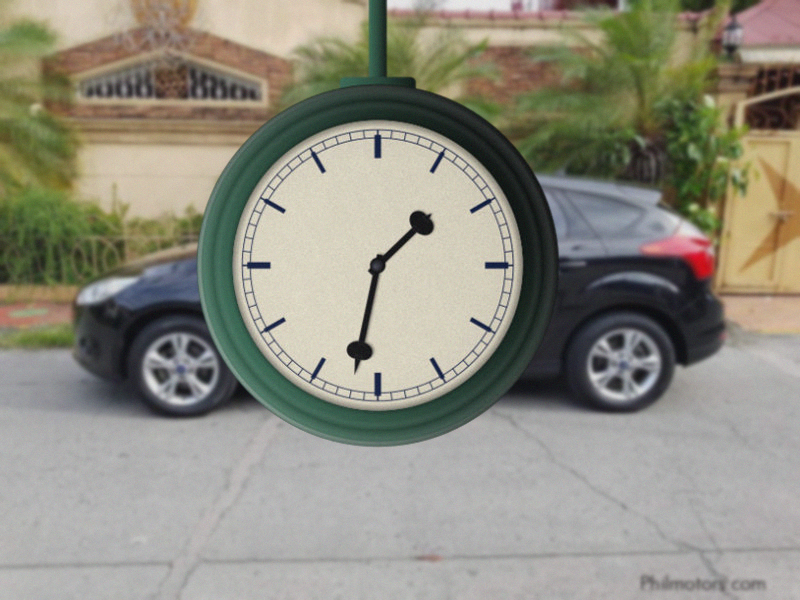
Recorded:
1 h 32 min
